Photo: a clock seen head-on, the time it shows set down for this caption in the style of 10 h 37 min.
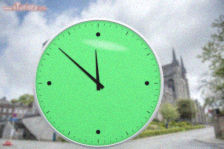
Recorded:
11 h 52 min
